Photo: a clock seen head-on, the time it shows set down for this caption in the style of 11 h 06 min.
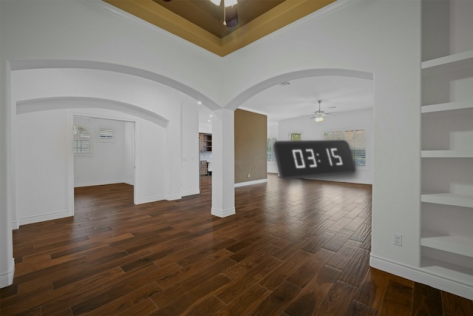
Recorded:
3 h 15 min
